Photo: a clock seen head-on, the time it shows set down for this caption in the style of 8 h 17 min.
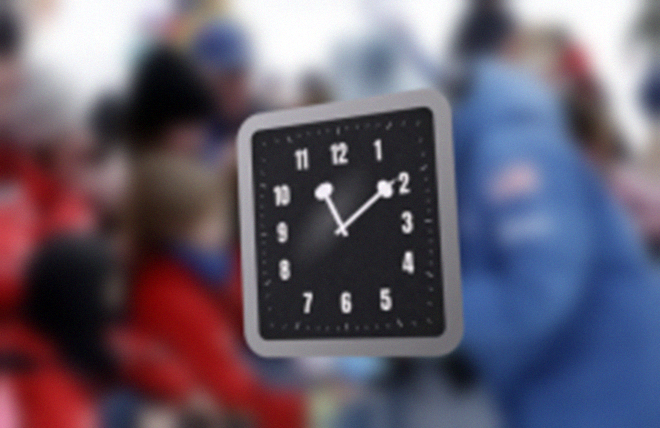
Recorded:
11 h 09 min
